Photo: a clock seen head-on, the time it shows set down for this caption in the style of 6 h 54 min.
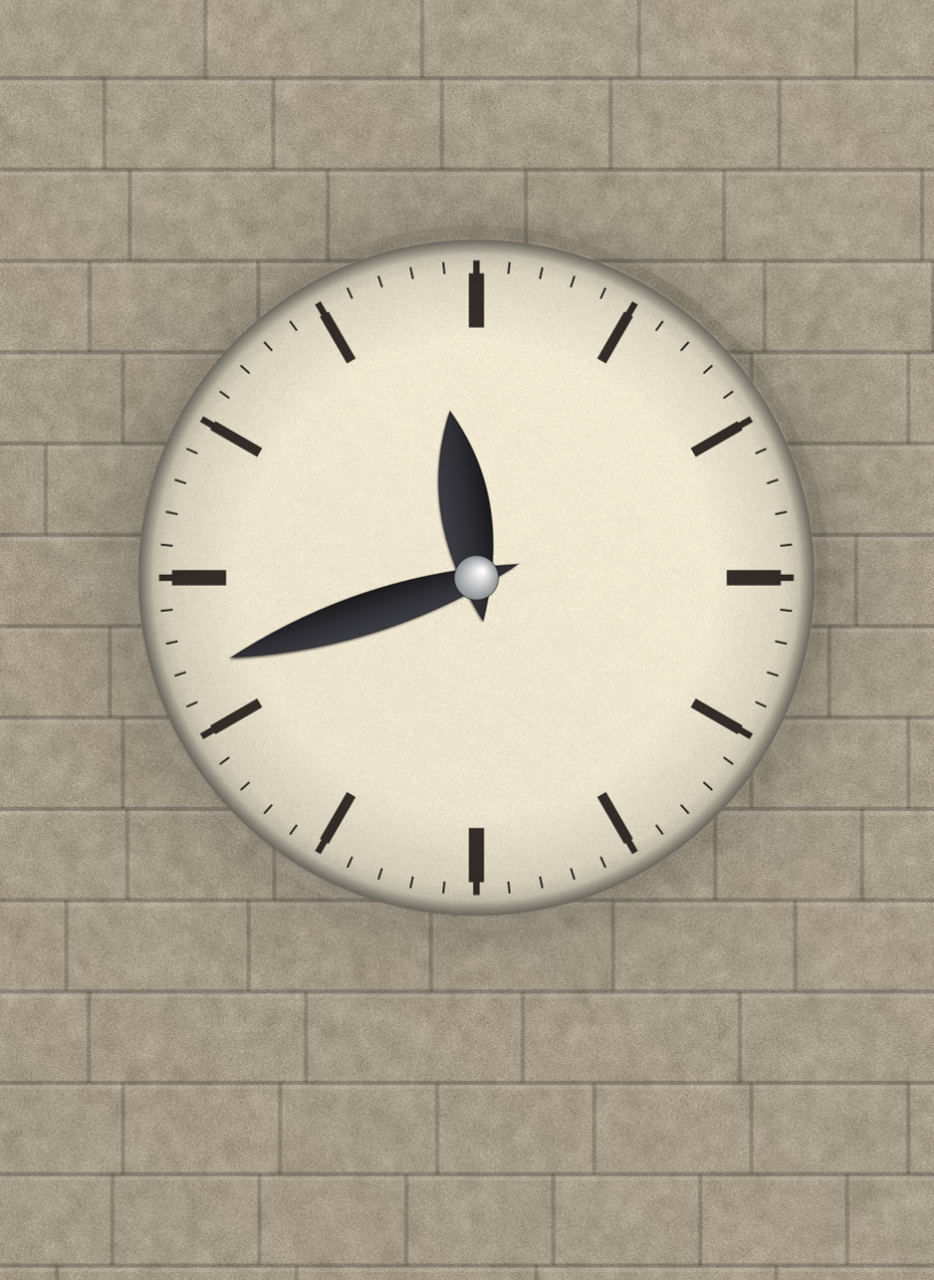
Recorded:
11 h 42 min
